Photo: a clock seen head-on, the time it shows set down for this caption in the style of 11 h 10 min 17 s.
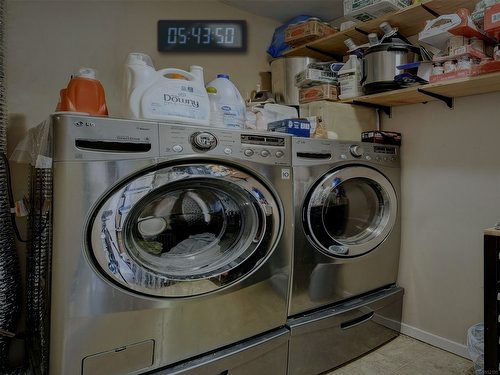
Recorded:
5 h 43 min 50 s
